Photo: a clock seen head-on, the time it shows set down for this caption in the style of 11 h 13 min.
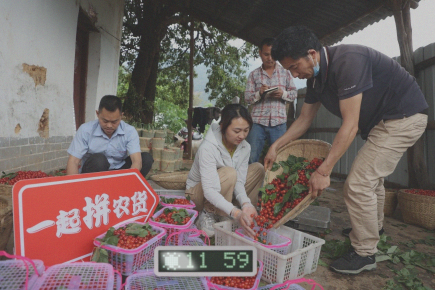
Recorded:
11 h 59 min
